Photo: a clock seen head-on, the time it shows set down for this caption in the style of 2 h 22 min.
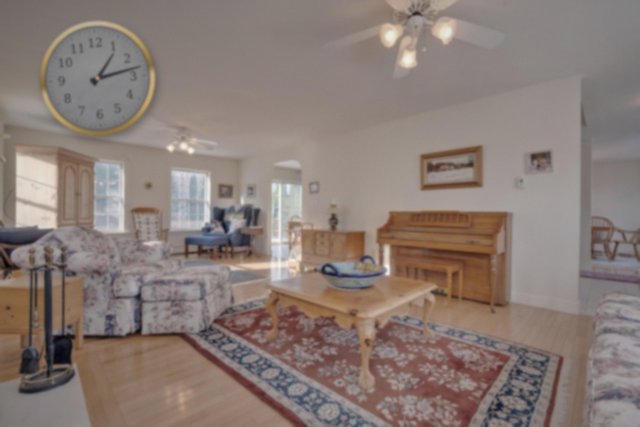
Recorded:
1 h 13 min
